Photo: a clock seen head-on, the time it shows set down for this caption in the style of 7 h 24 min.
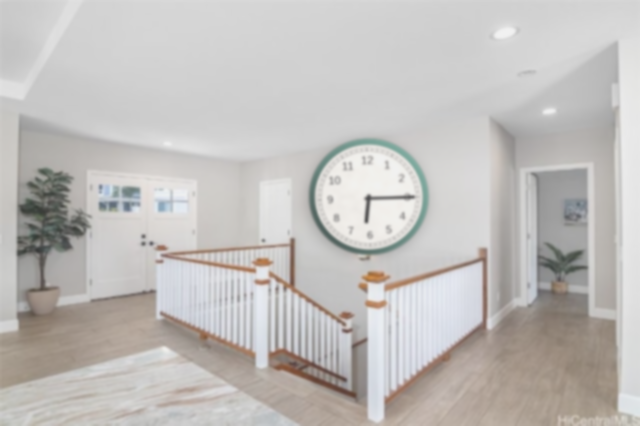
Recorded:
6 h 15 min
